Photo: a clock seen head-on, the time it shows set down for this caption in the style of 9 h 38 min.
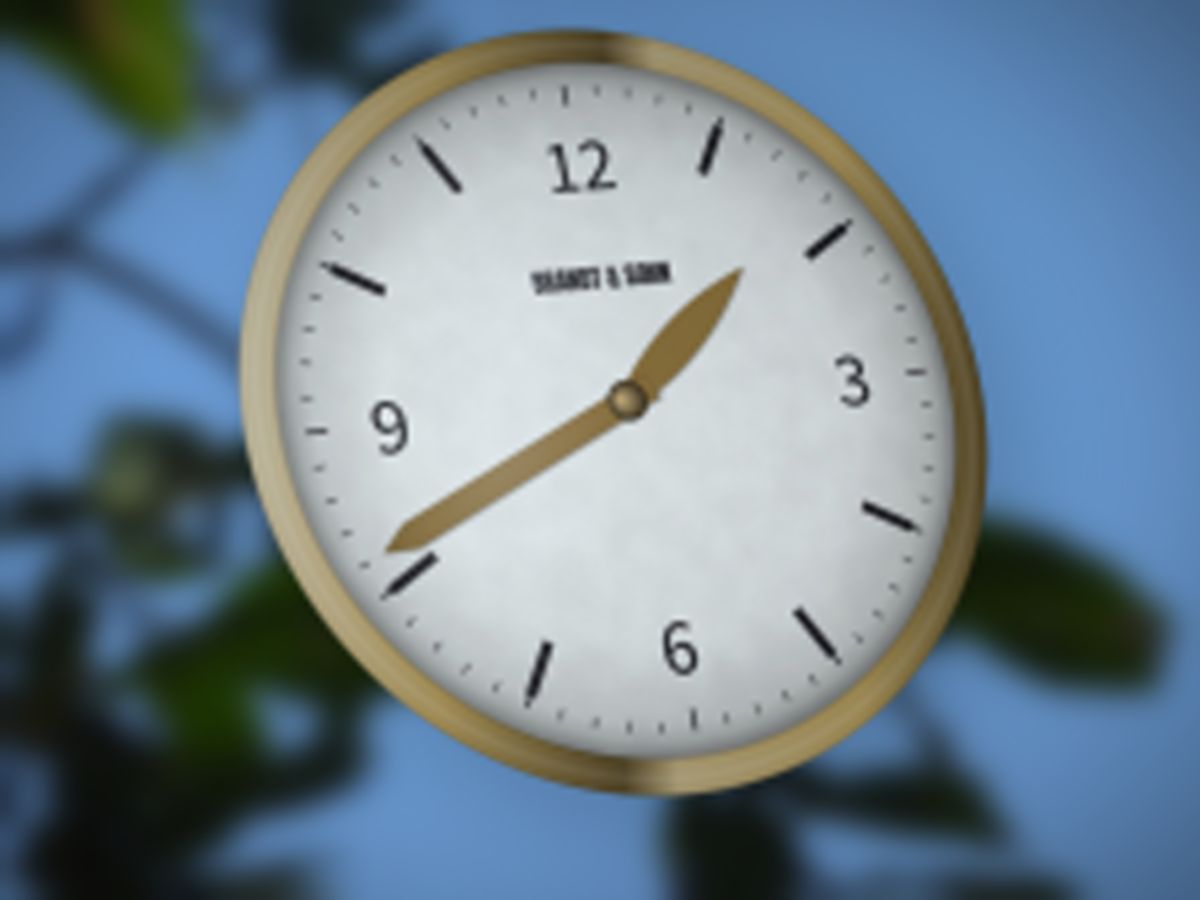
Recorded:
1 h 41 min
